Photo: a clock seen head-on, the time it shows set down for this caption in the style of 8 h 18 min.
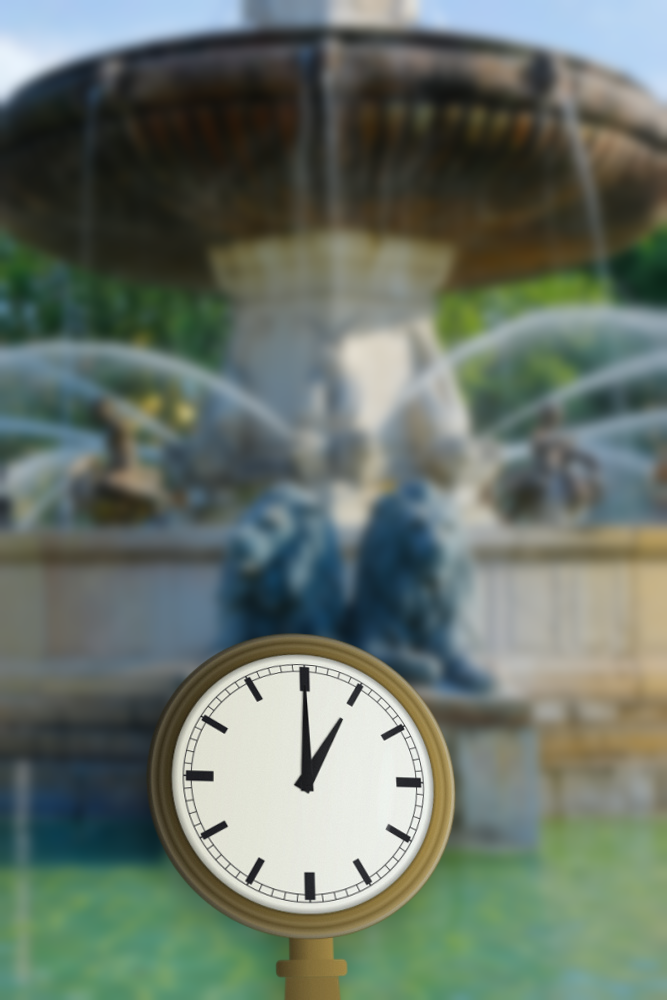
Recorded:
1 h 00 min
